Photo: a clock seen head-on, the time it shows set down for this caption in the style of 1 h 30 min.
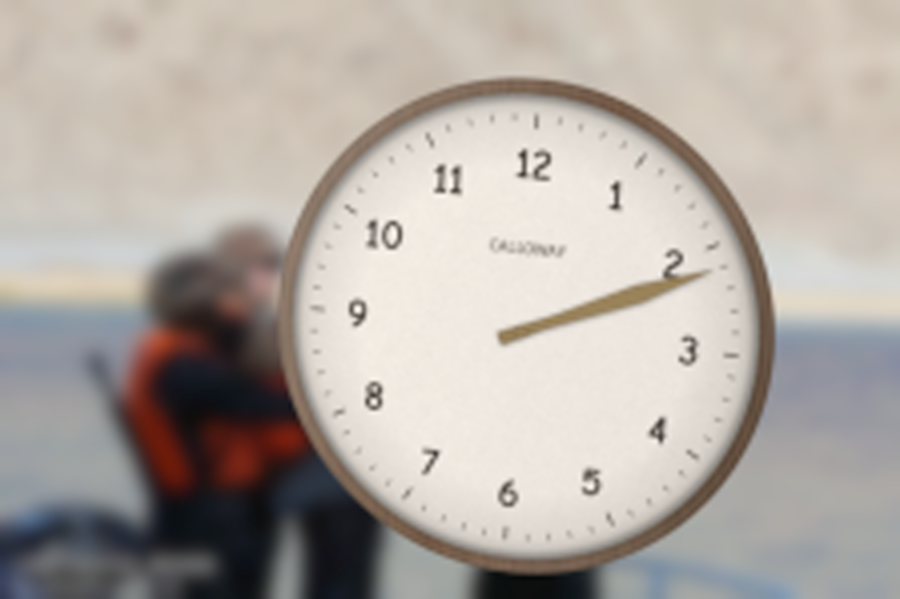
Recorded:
2 h 11 min
